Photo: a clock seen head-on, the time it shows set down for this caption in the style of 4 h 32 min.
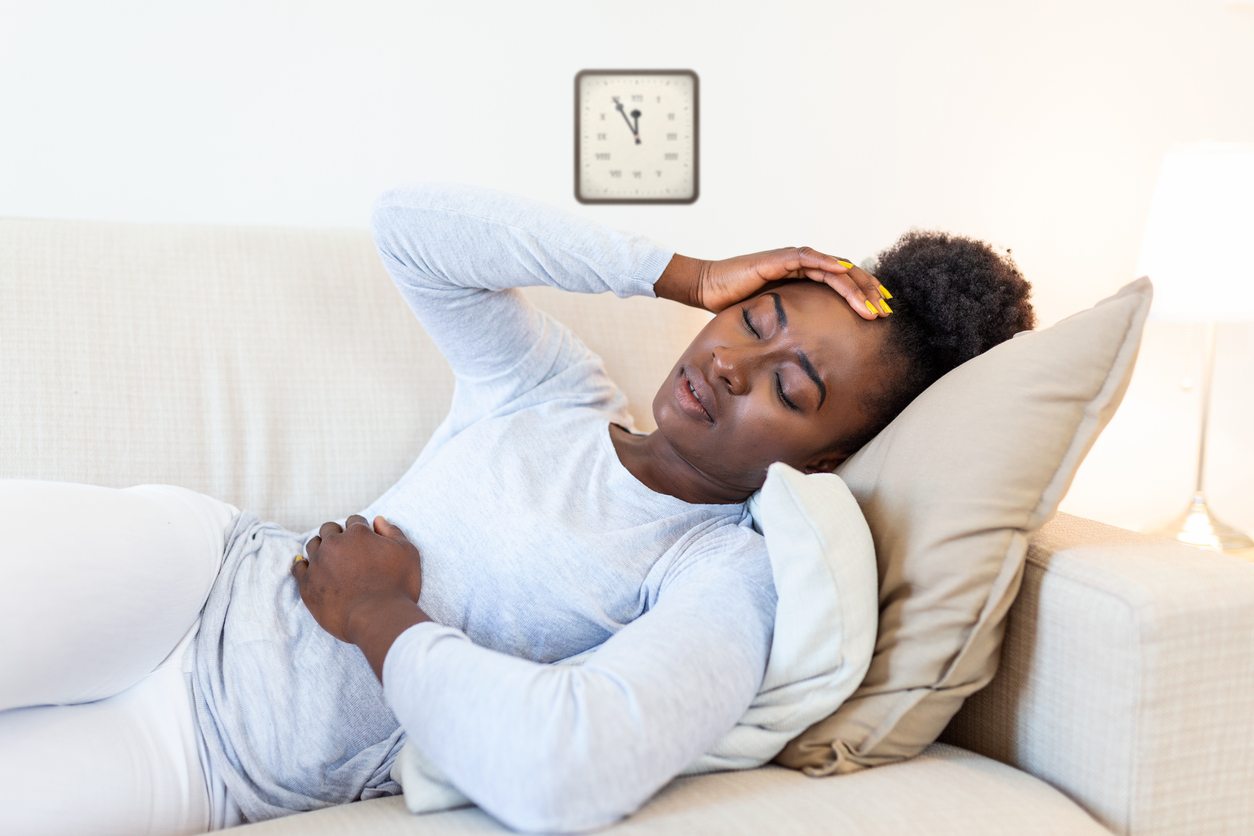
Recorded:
11 h 55 min
